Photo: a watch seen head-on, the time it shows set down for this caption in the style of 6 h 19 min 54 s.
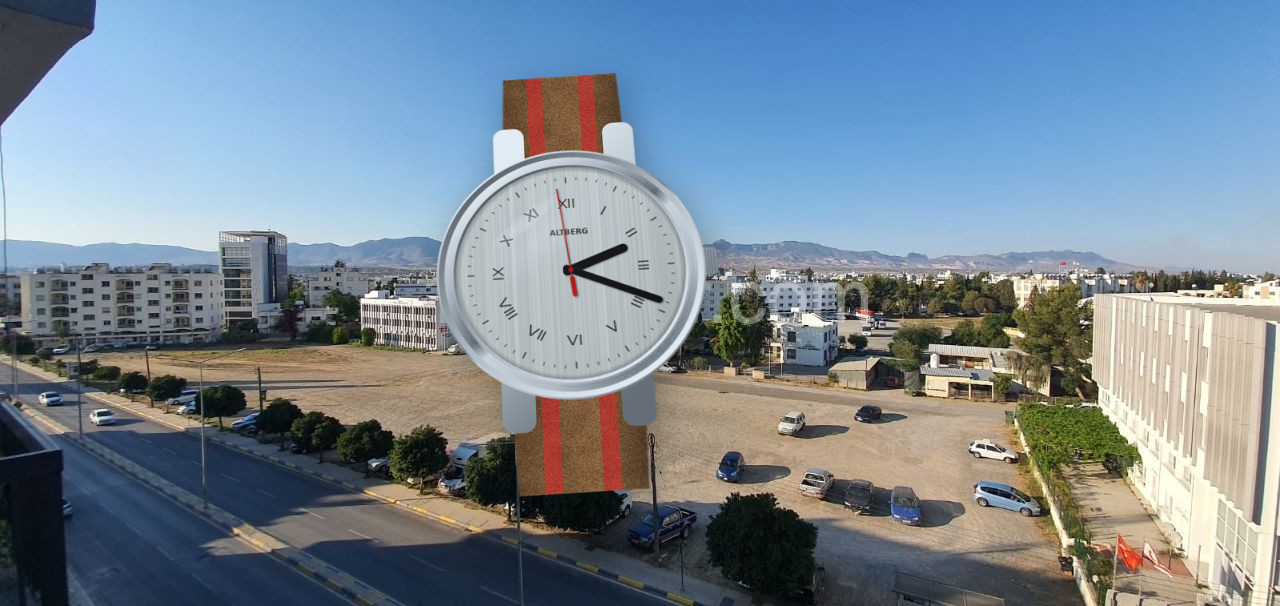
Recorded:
2 h 18 min 59 s
